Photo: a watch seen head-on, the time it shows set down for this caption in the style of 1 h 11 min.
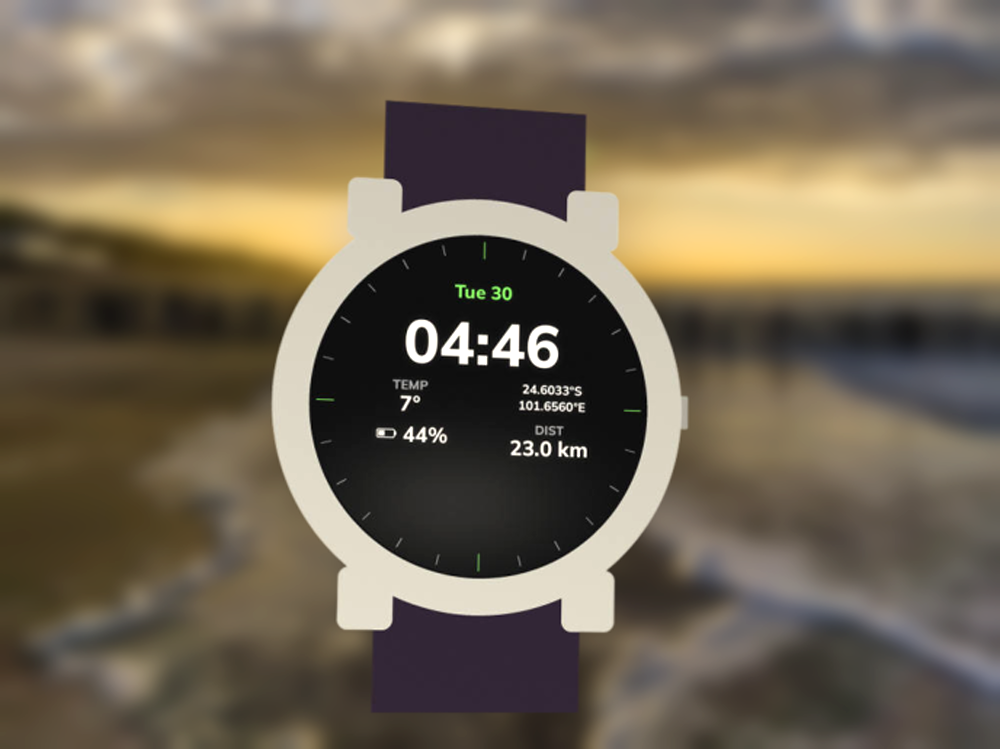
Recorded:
4 h 46 min
